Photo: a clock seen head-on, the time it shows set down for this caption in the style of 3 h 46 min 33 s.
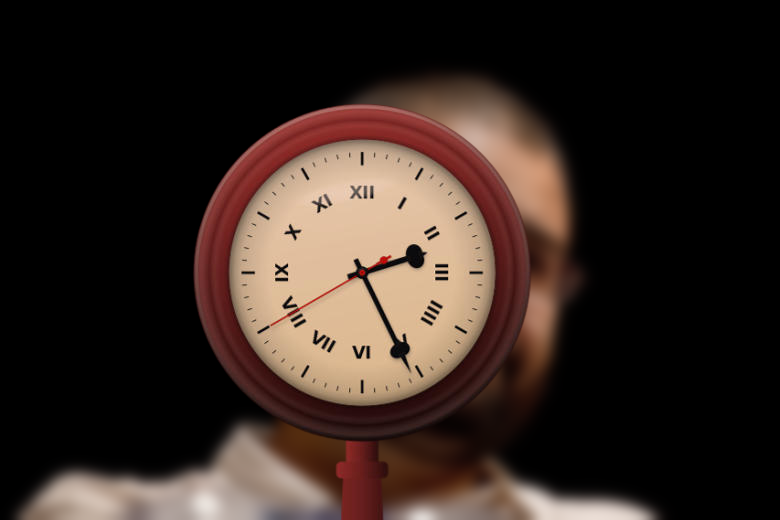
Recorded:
2 h 25 min 40 s
